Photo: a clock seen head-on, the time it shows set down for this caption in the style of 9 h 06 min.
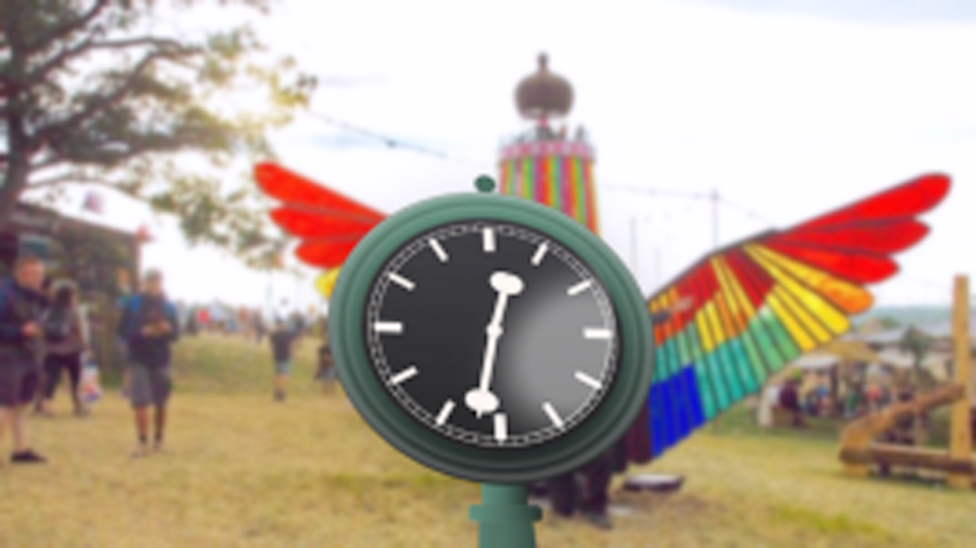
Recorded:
12 h 32 min
